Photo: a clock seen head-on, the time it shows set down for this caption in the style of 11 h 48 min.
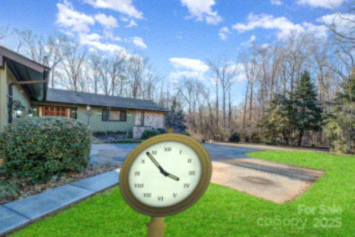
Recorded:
3 h 53 min
